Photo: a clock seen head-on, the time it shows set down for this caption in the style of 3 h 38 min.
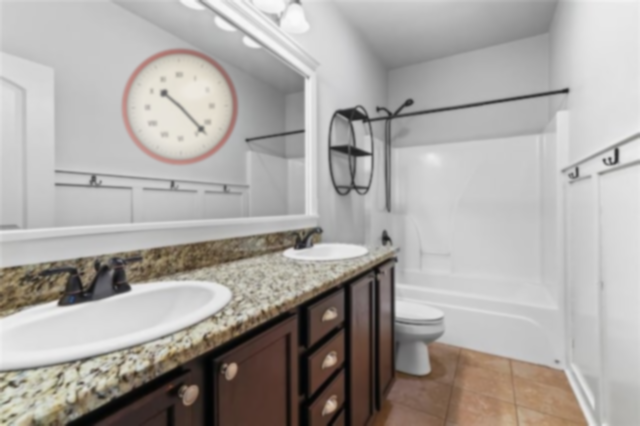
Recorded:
10 h 23 min
